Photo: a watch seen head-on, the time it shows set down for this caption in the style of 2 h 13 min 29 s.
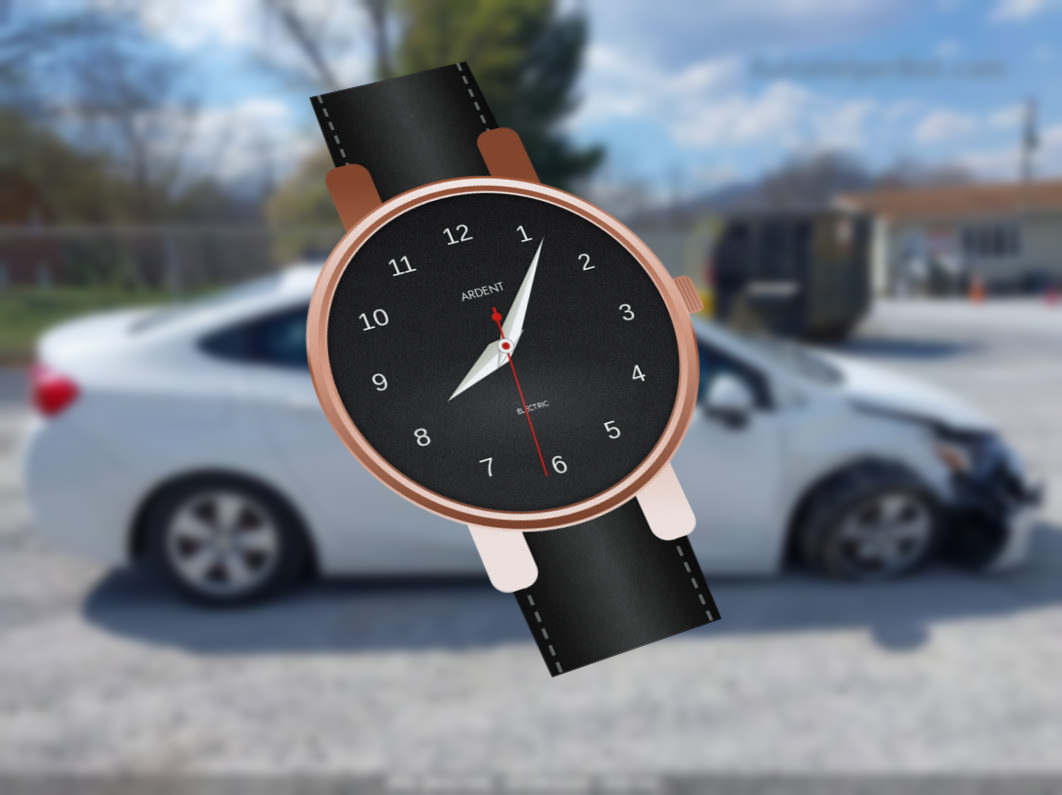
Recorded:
8 h 06 min 31 s
